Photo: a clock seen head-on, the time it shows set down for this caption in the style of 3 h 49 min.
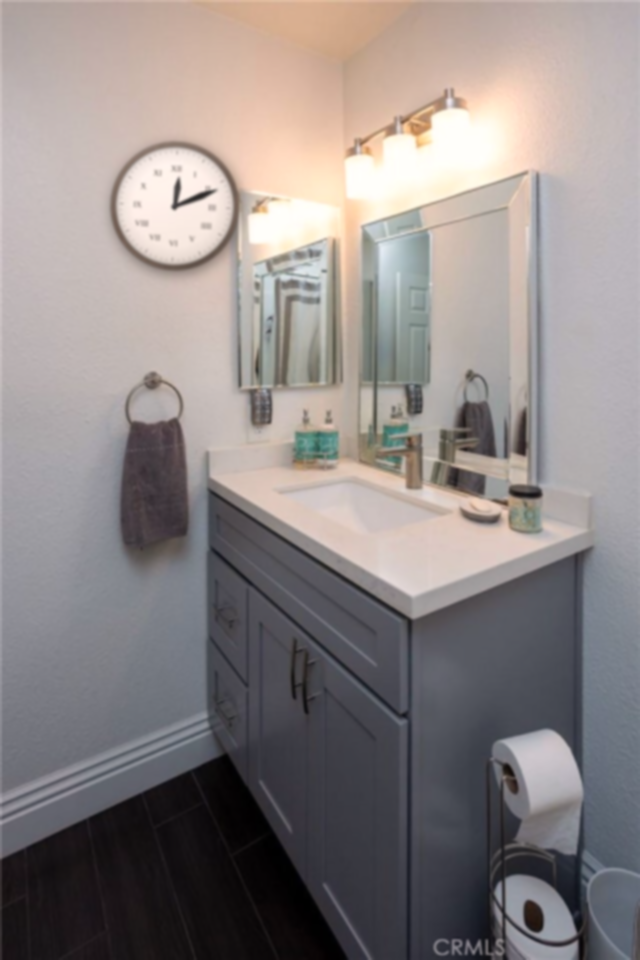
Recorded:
12 h 11 min
